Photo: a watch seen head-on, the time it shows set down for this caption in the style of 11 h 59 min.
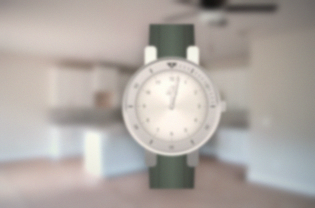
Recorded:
12 h 02 min
